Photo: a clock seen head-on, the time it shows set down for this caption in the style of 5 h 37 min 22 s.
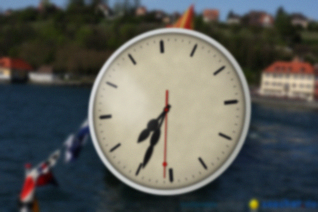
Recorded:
7 h 34 min 31 s
